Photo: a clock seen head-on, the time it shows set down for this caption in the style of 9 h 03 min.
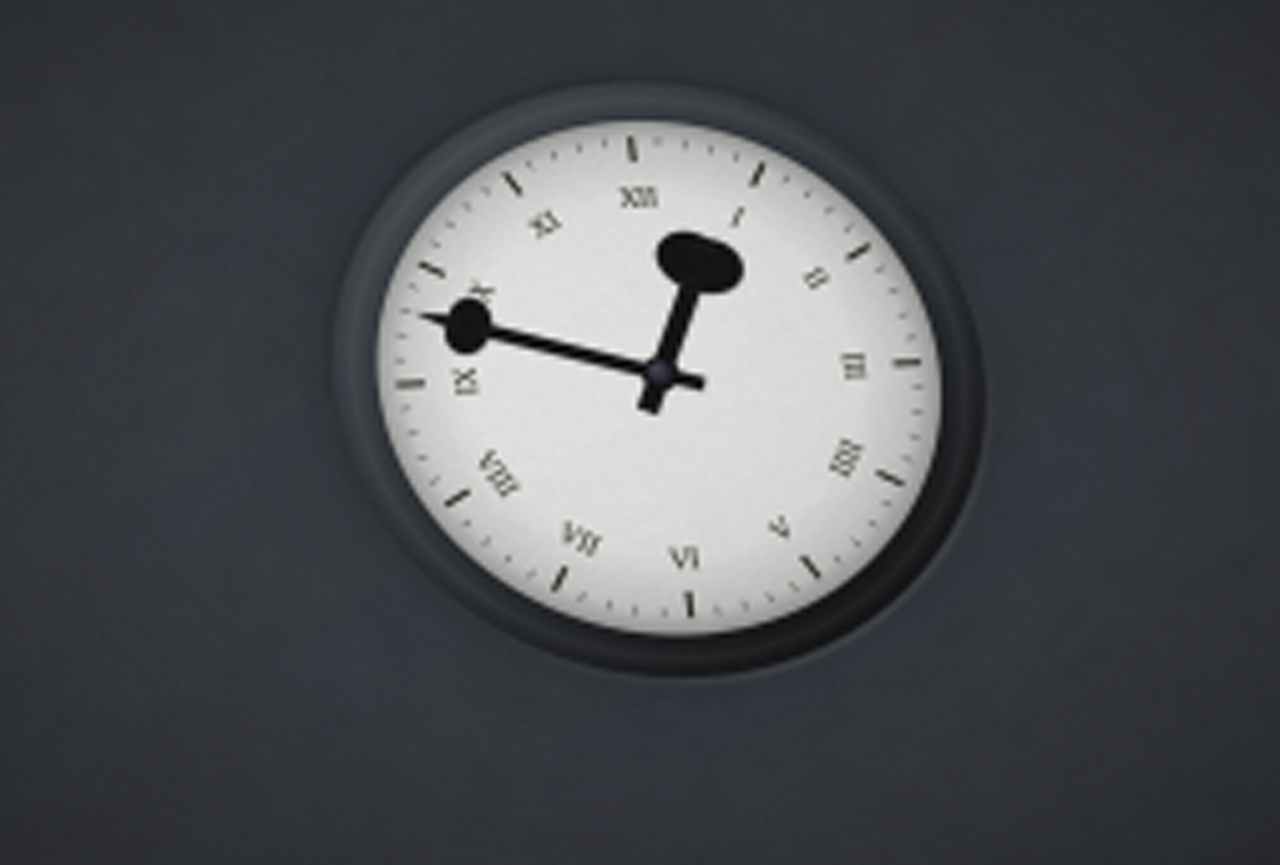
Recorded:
12 h 48 min
